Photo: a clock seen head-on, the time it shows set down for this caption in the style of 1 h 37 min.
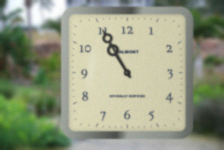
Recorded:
10 h 55 min
